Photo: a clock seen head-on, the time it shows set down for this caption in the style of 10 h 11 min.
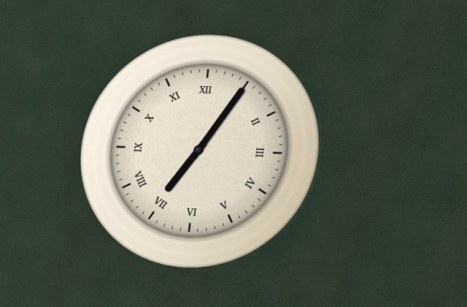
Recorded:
7 h 05 min
